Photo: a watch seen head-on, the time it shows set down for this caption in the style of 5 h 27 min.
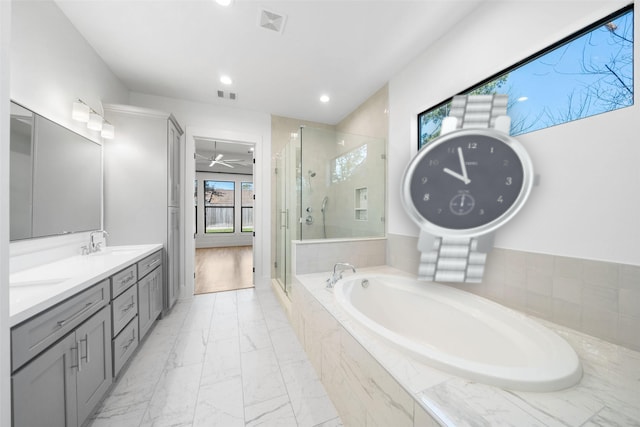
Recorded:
9 h 57 min
